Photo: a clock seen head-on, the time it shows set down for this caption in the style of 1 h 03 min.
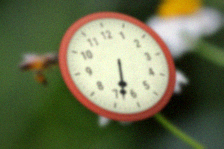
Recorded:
6 h 33 min
